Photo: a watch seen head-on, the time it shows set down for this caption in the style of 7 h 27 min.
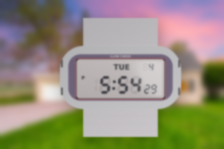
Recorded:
5 h 54 min
